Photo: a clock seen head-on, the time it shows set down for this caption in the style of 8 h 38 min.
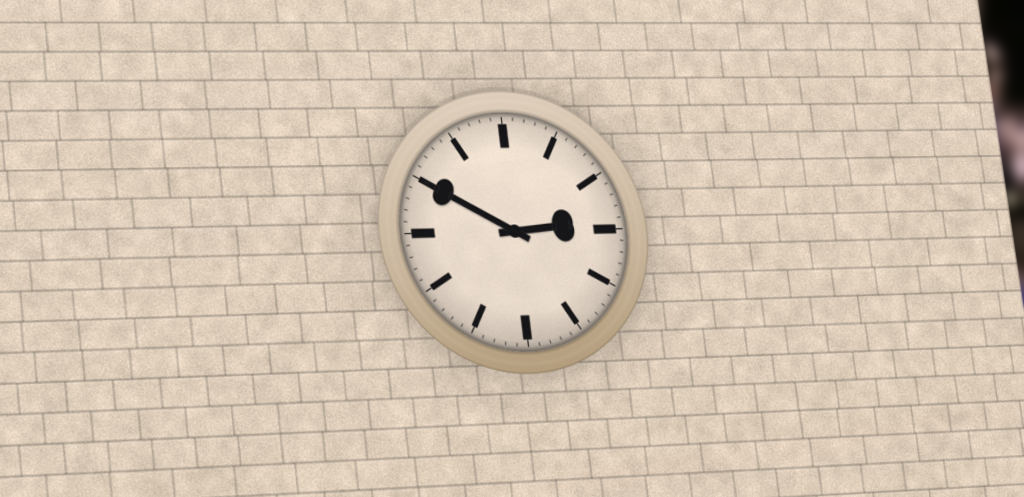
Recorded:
2 h 50 min
